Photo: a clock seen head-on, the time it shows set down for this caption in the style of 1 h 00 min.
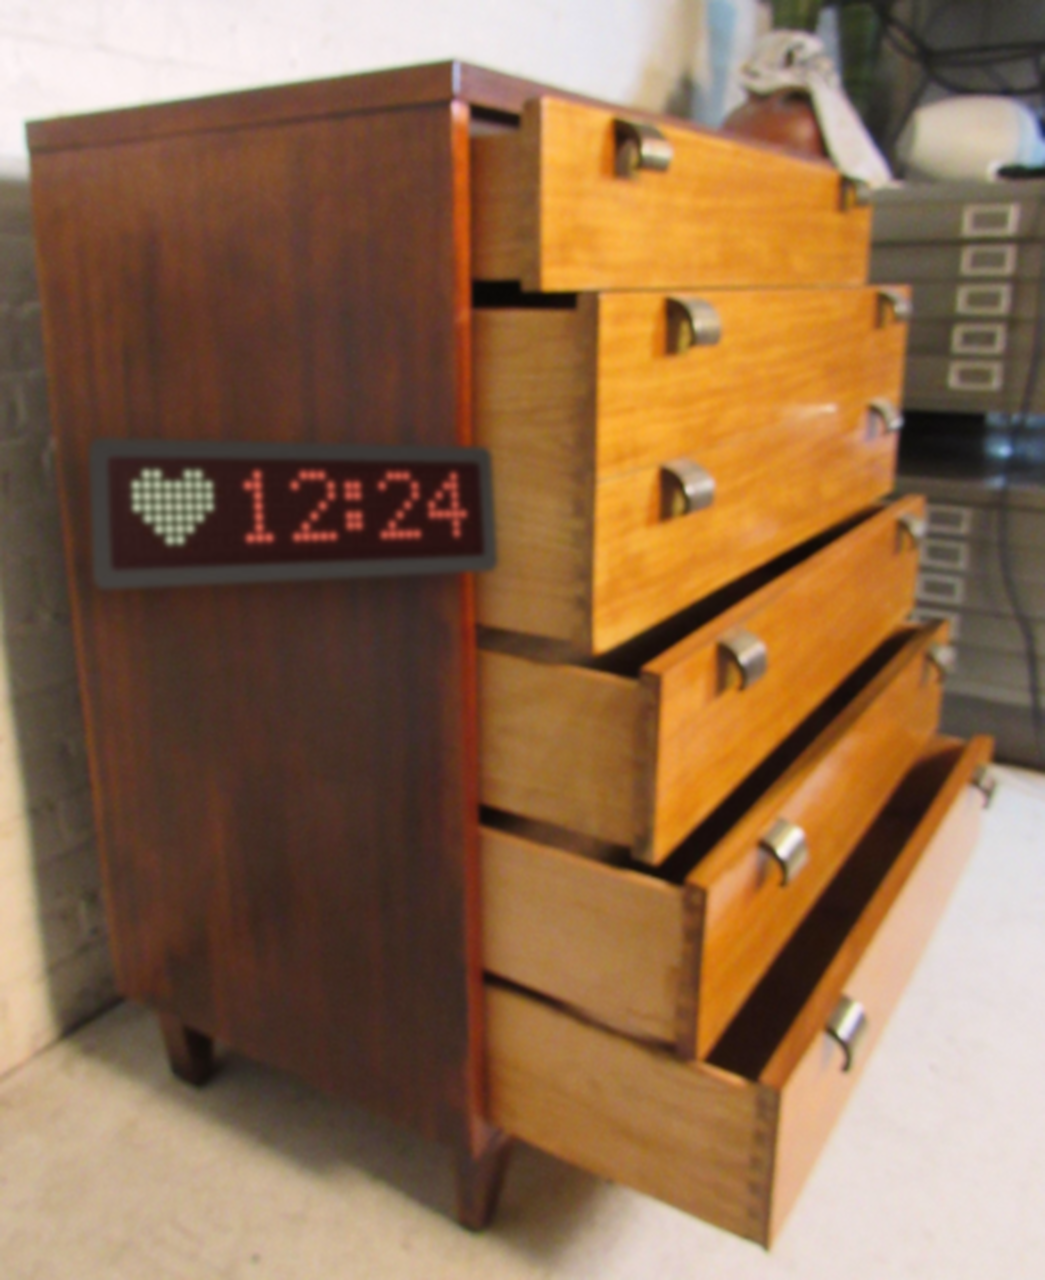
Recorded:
12 h 24 min
